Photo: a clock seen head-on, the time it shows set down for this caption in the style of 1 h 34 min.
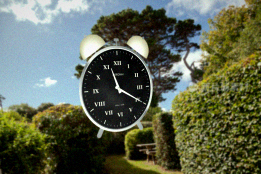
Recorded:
11 h 20 min
